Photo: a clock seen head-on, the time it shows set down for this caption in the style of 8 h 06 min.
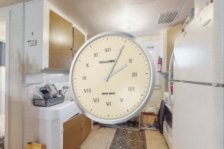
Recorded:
2 h 05 min
